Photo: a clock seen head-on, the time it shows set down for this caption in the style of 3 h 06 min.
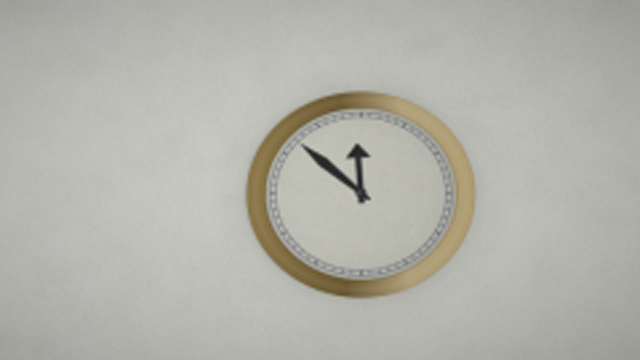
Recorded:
11 h 52 min
